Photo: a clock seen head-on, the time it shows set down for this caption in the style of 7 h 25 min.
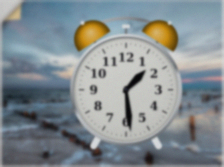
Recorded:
1 h 29 min
